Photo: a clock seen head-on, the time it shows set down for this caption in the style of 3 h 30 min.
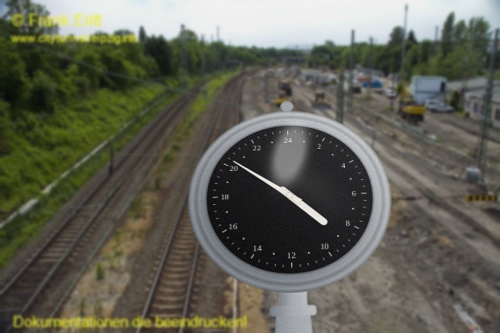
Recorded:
8 h 51 min
